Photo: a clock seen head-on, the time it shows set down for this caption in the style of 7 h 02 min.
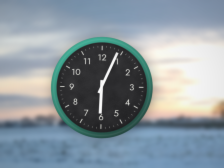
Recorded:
6 h 04 min
